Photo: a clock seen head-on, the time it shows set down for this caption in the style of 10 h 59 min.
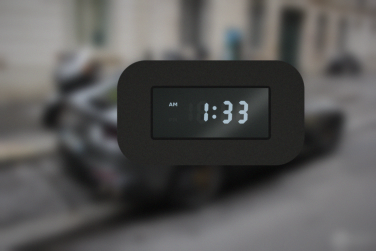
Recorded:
1 h 33 min
